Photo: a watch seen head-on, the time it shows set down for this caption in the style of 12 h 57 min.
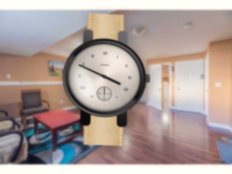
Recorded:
3 h 49 min
